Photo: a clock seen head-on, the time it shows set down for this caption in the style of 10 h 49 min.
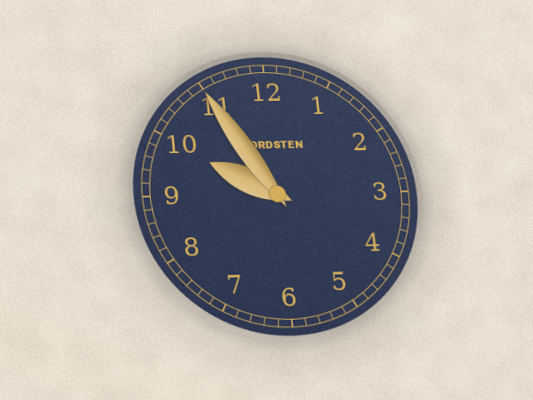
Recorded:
9 h 55 min
